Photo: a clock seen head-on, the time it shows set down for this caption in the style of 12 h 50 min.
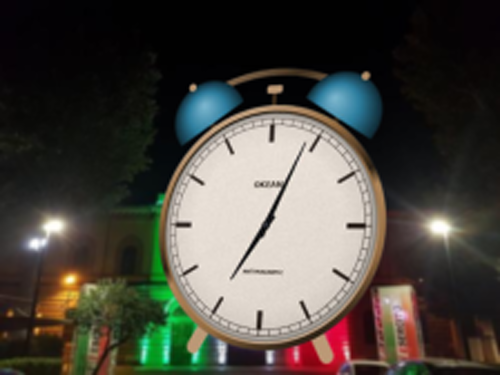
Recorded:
7 h 04 min
